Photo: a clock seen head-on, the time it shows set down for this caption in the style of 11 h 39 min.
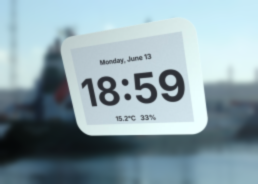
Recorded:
18 h 59 min
